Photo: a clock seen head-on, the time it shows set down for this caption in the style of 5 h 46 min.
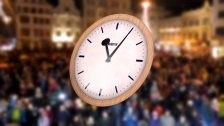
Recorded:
11 h 05 min
